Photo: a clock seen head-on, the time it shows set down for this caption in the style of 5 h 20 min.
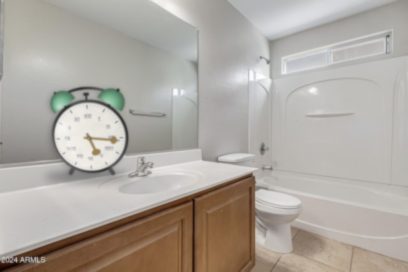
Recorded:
5 h 16 min
